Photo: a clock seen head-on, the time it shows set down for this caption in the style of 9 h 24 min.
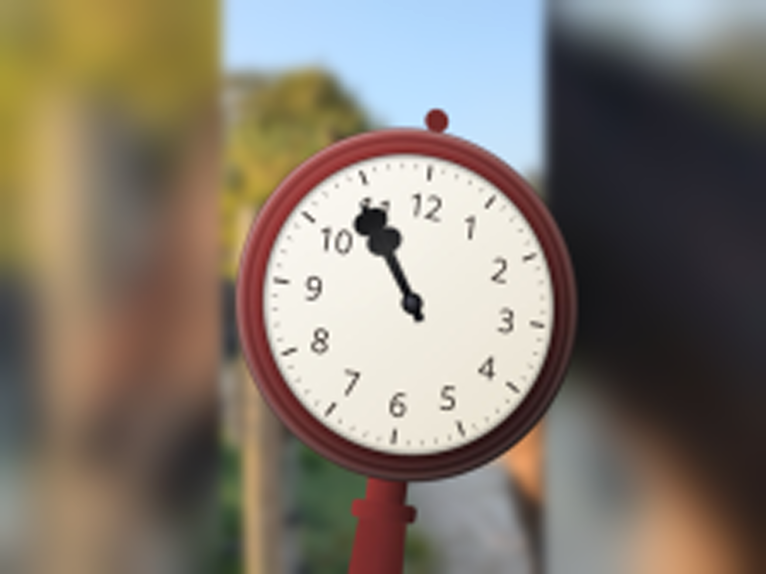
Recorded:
10 h 54 min
